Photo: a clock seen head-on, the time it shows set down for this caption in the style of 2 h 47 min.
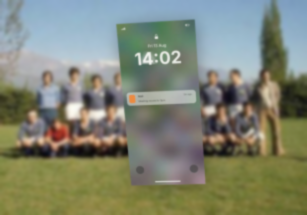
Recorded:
14 h 02 min
